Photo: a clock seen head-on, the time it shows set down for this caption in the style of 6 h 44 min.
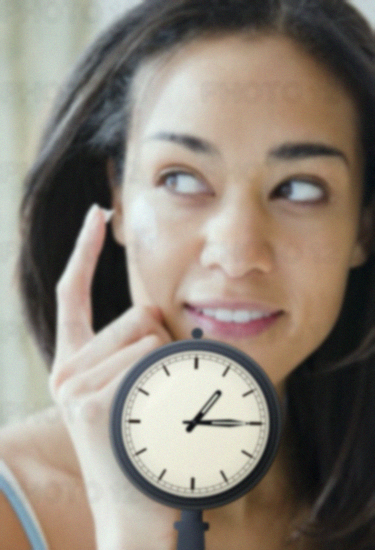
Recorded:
1 h 15 min
